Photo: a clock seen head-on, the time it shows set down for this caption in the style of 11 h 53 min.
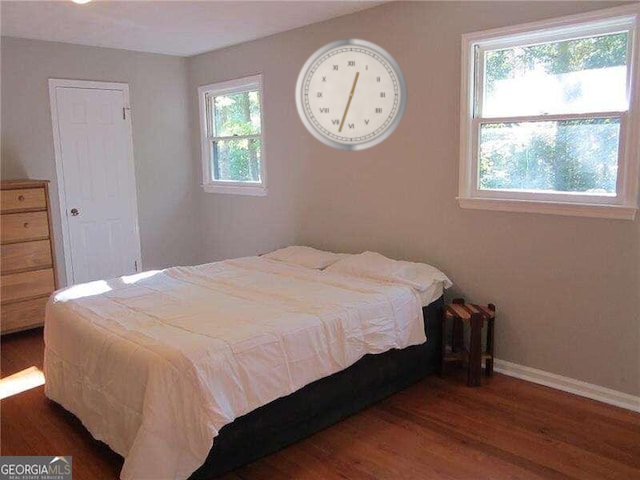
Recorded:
12 h 33 min
